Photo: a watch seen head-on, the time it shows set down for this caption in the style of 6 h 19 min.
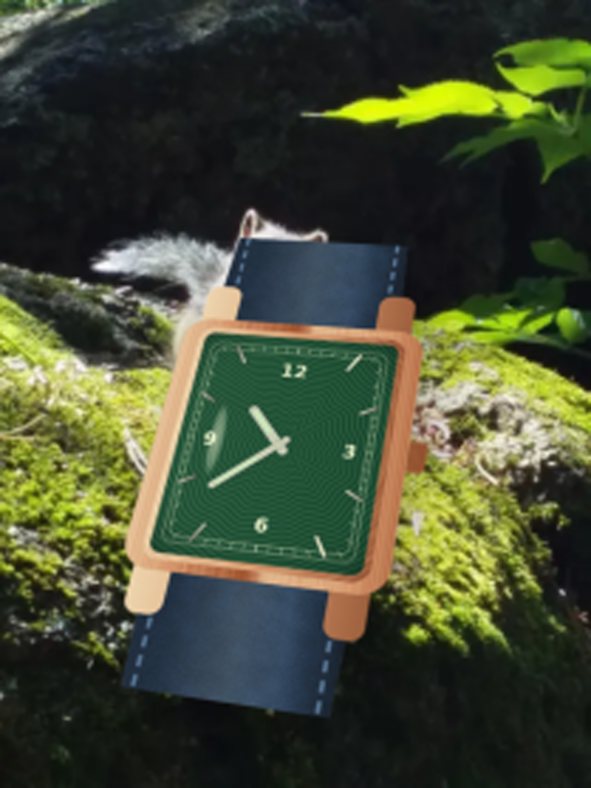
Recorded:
10 h 38 min
